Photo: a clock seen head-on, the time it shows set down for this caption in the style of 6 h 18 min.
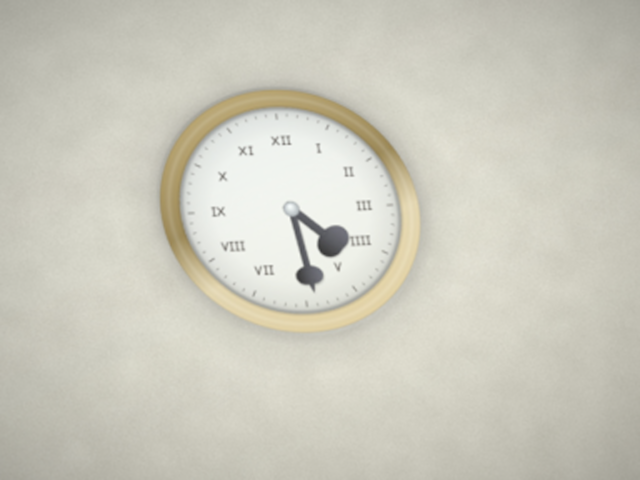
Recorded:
4 h 29 min
